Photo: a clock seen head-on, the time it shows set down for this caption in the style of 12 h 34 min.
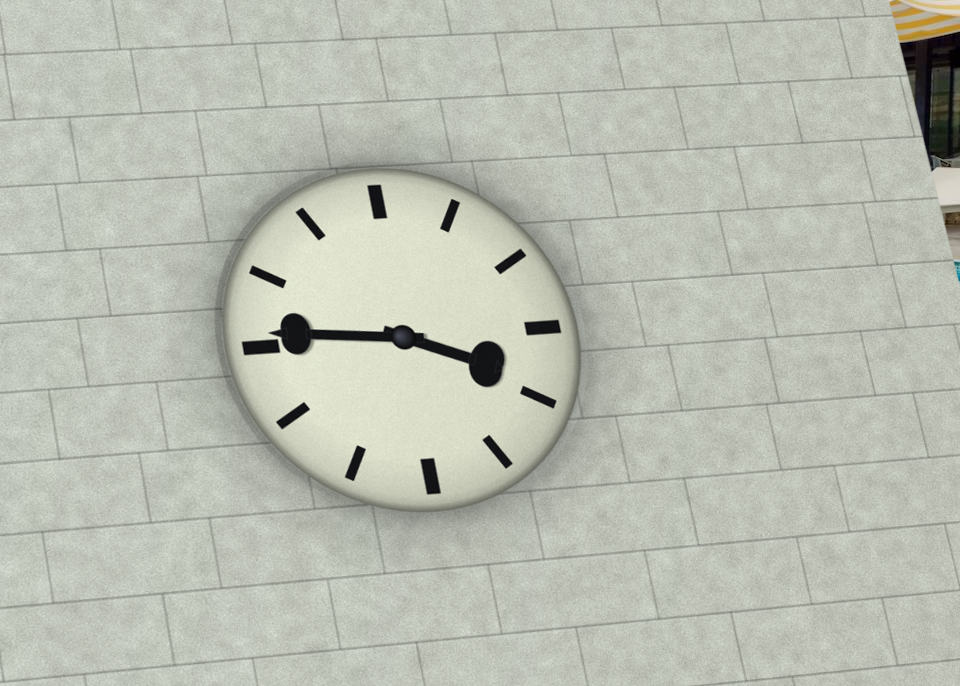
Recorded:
3 h 46 min
